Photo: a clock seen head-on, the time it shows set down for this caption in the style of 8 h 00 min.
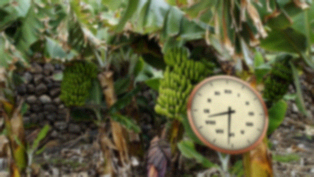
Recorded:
8 h 31 min
